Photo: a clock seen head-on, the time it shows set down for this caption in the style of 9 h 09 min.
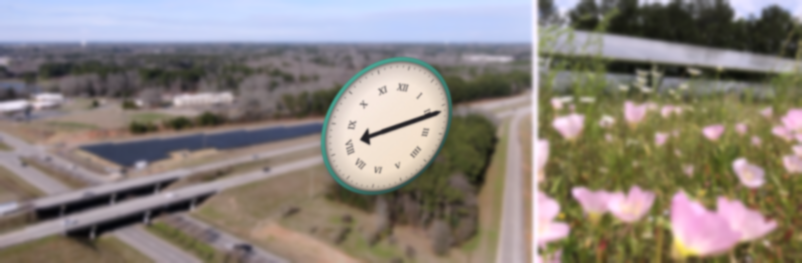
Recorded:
8 h 11 min
